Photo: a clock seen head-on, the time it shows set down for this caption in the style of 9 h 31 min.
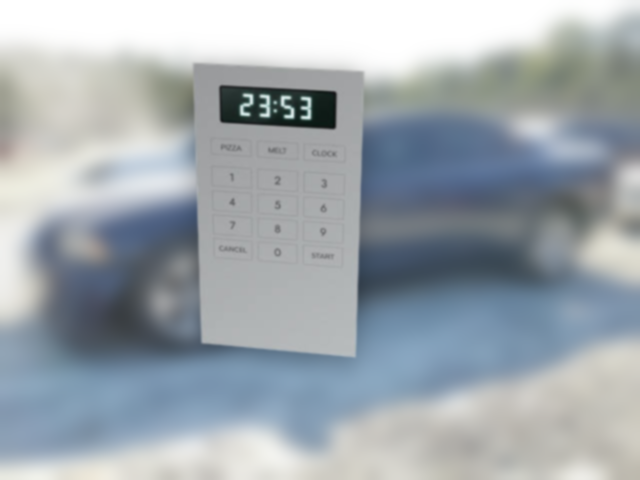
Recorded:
23 h 53 min
